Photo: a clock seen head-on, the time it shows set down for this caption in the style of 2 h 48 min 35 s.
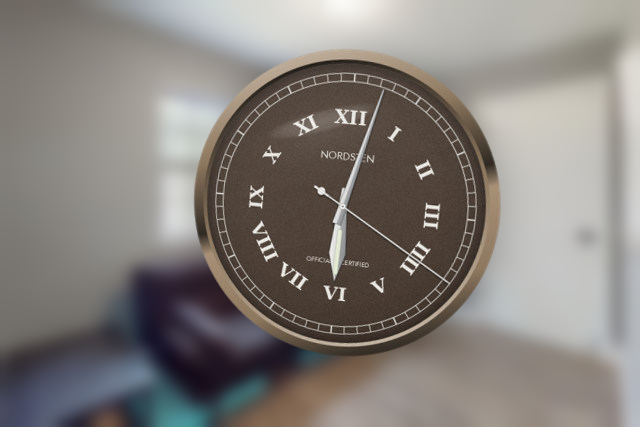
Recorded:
6 h 02 min 20 s
